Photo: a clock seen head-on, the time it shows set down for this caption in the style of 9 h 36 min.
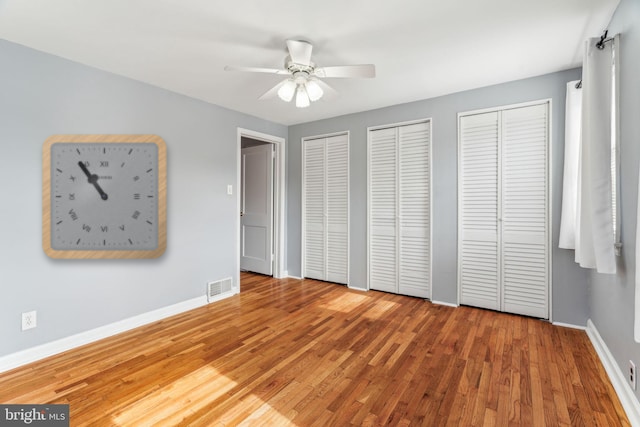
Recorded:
10 h 54 min
